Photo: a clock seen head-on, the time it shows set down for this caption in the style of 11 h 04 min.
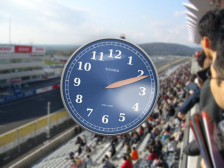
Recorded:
2 h 11 min
